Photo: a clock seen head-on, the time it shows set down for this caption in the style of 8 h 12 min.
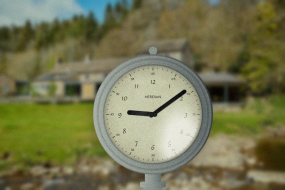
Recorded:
9 h 09 min
